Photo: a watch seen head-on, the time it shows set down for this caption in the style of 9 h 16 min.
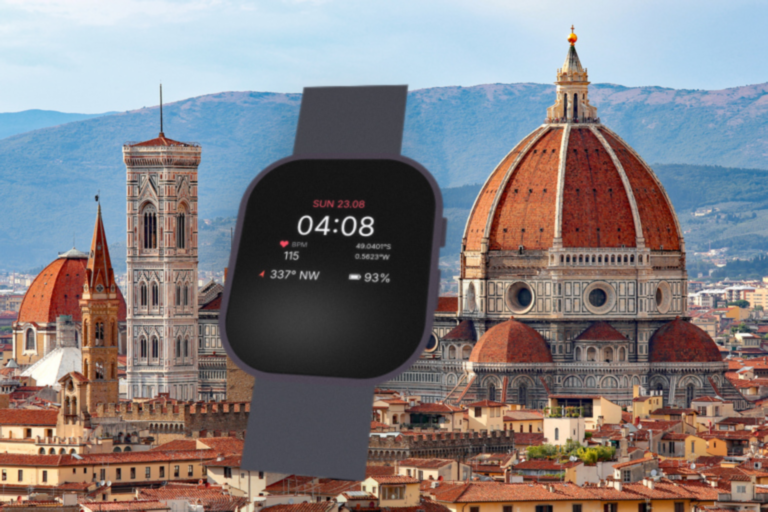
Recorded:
4 h 08 min
